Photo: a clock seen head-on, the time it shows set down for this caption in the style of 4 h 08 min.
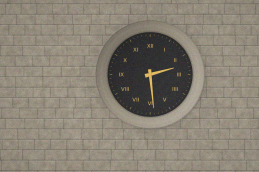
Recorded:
2 h 29 min
